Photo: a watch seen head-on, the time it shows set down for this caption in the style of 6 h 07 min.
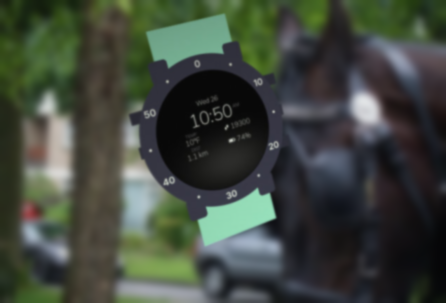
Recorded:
10 h 50 min
